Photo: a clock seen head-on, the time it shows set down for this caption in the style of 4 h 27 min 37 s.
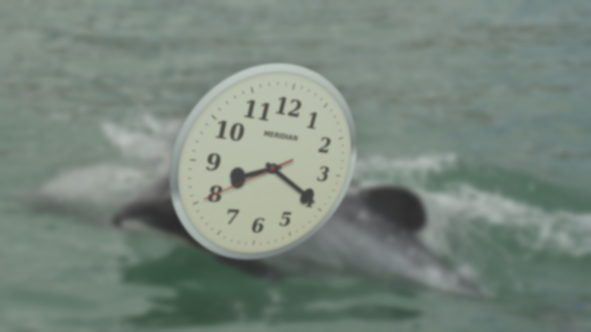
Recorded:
8 h 19 min 40 s
